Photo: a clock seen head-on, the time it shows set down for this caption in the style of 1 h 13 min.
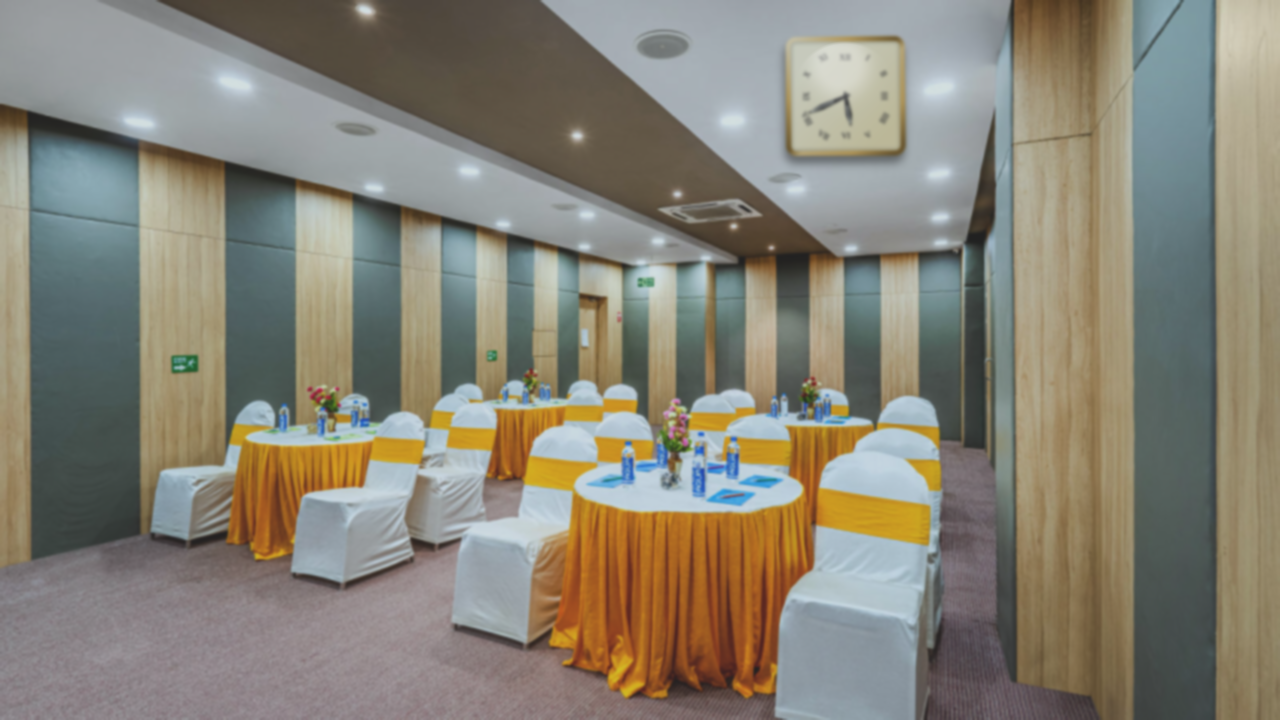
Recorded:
5 h 41 min
